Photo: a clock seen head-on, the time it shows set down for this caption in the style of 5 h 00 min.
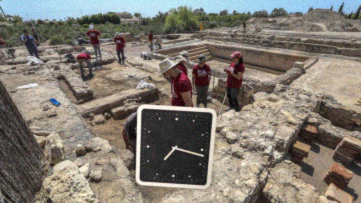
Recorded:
7 h 17 min
